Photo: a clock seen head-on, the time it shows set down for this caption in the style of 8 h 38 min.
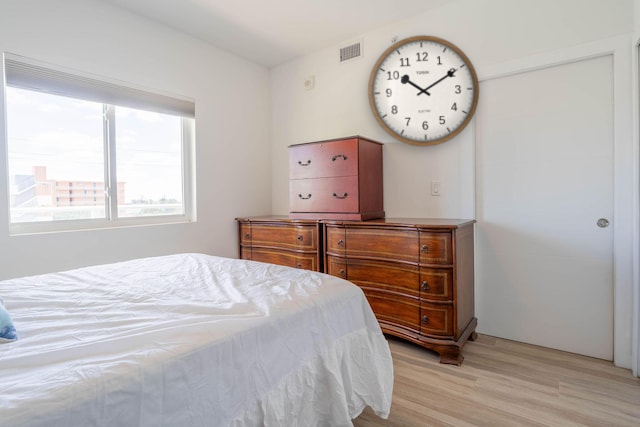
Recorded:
10 h 10 min
